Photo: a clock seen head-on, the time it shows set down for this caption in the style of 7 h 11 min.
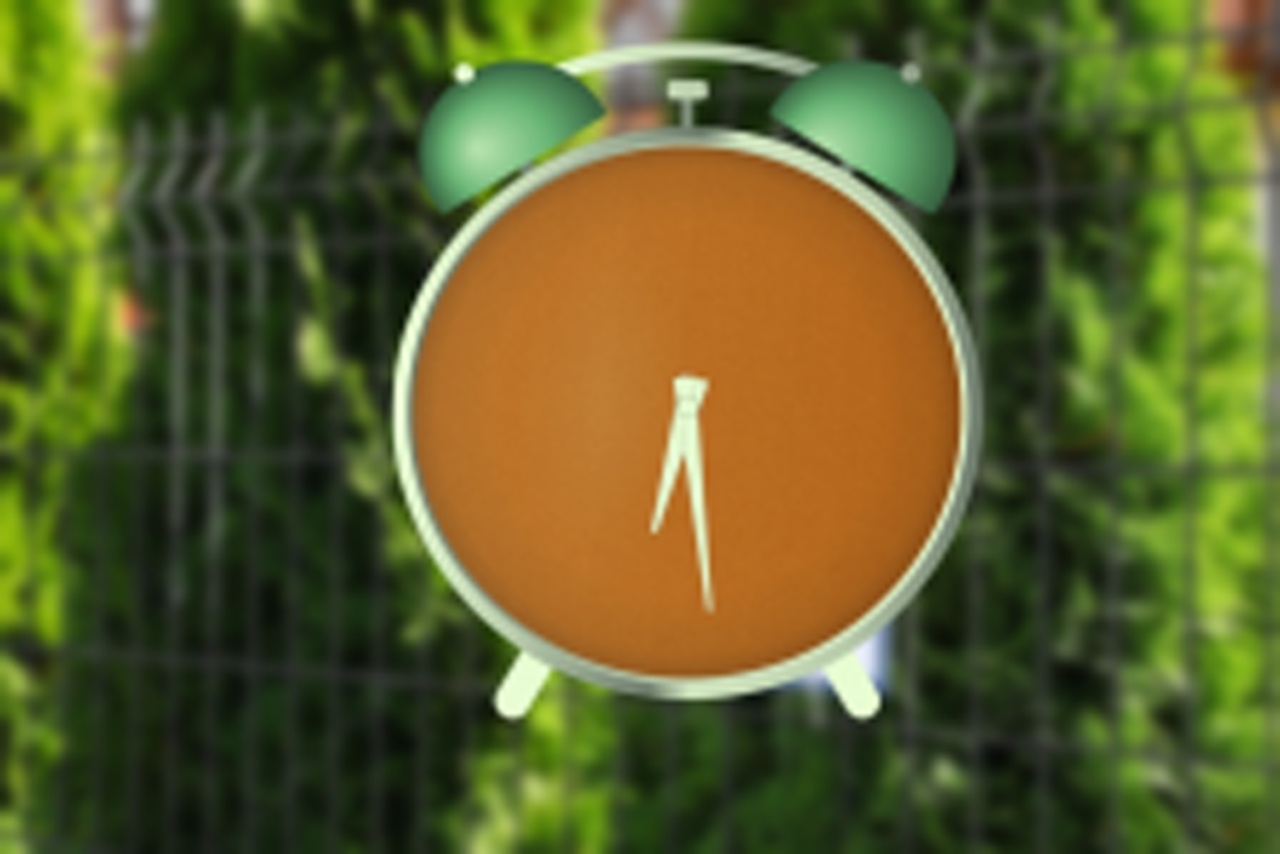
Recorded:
6 h 29 min
